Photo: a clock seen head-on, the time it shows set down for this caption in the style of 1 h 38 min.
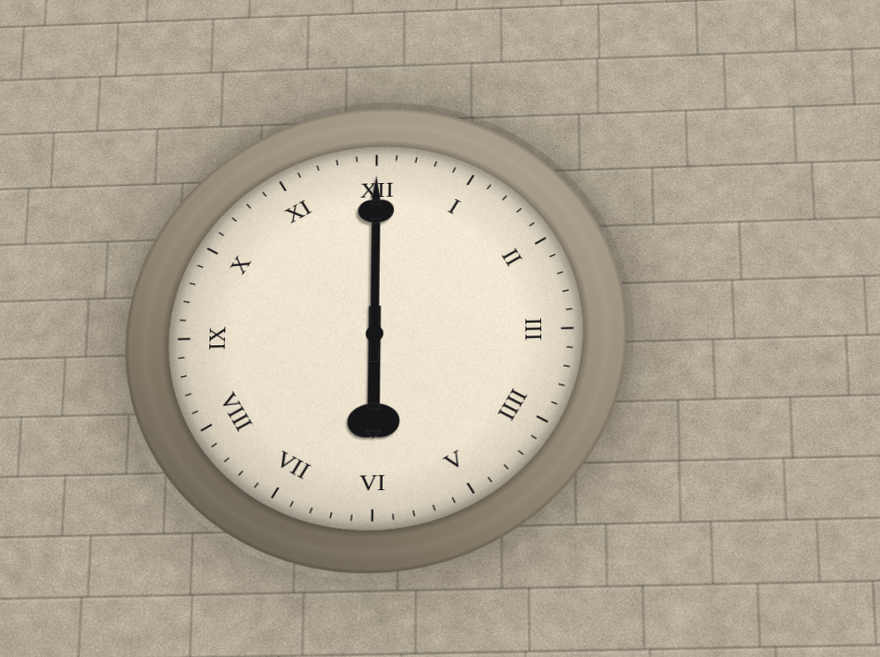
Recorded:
6 h 00 min
